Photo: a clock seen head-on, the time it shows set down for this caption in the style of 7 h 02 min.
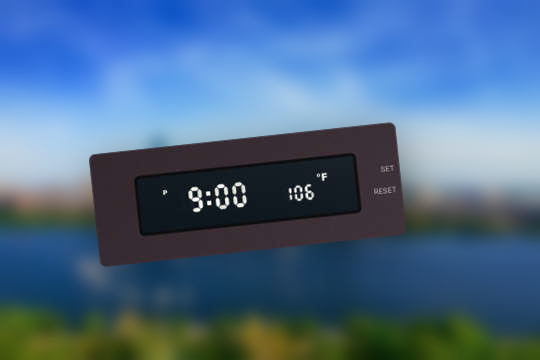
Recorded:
9 h 00 min
